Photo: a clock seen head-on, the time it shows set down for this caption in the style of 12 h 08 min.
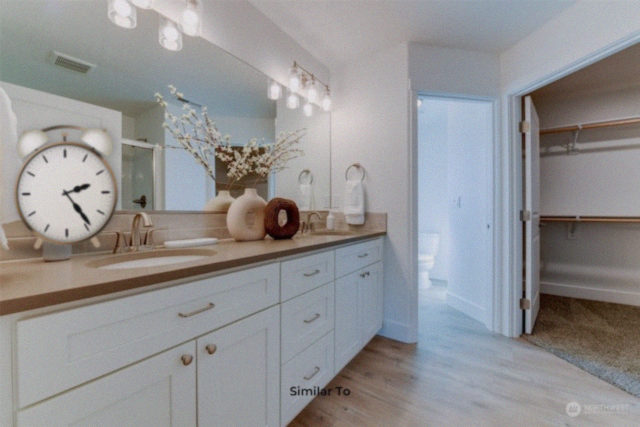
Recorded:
2 h 24 min
